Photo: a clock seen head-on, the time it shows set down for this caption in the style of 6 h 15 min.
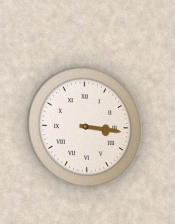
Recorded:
3 h 16 min
